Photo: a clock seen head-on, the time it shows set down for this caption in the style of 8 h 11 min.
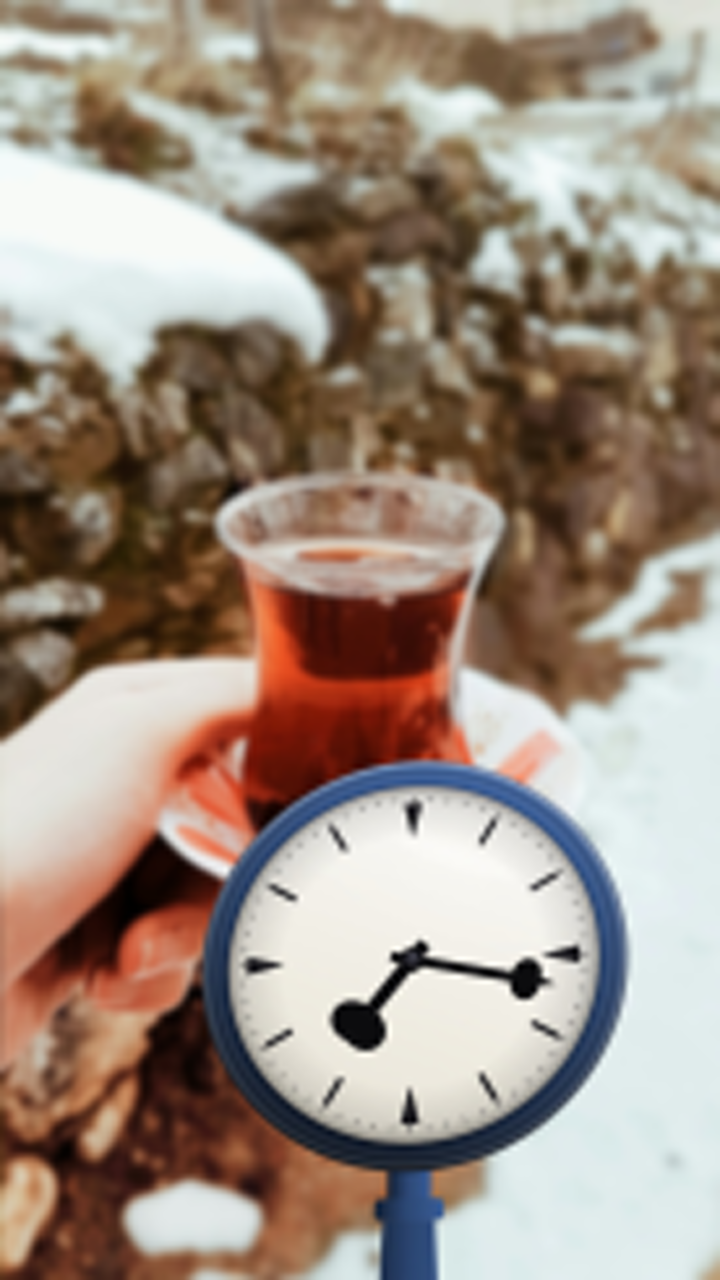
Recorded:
7 h 17 min
